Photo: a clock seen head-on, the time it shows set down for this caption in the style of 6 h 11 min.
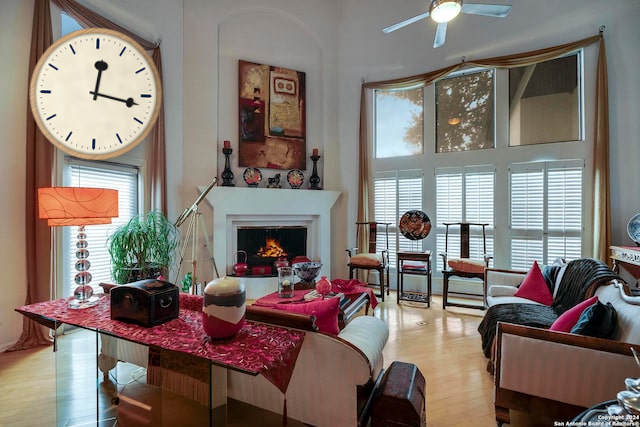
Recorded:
12 h 17 min
